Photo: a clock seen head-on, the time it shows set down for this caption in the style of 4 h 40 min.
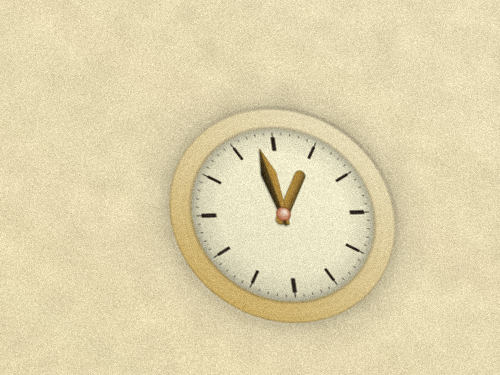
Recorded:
12 h 58 min
